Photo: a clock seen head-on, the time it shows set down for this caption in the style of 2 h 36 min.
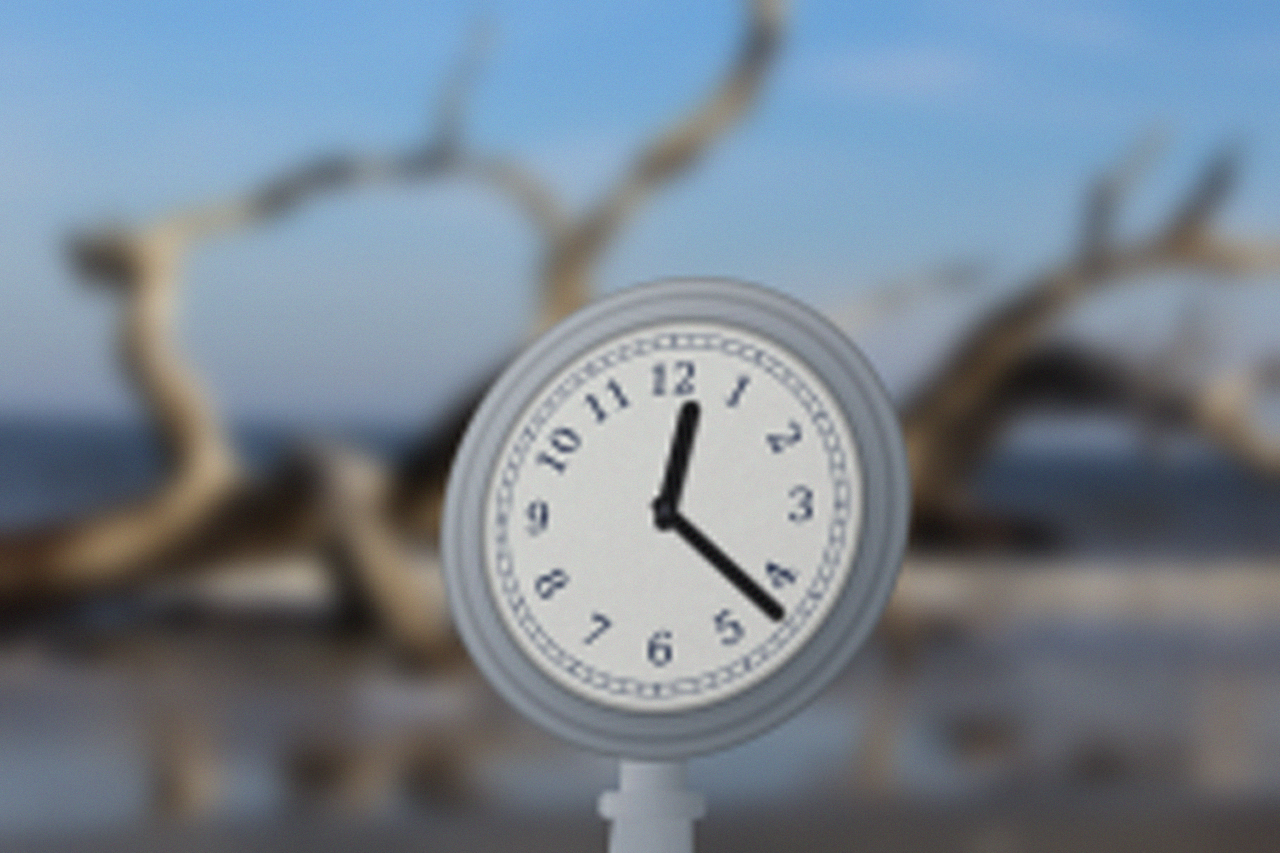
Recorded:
12 h 22 min
